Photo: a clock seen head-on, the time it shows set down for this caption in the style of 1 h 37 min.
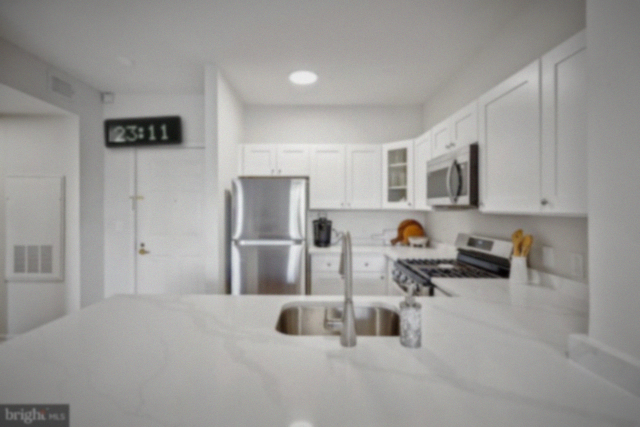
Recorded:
23 h 11 min
